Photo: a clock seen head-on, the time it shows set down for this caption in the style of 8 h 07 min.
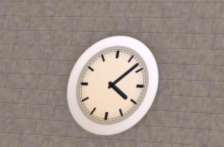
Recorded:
4 h 08 min
